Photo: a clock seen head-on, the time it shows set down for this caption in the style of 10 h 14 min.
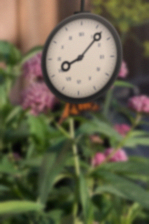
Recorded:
8 h 07 min
